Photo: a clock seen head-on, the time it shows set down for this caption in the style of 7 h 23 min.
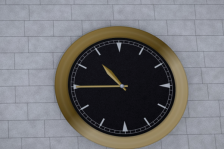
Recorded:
10 h 45 min
